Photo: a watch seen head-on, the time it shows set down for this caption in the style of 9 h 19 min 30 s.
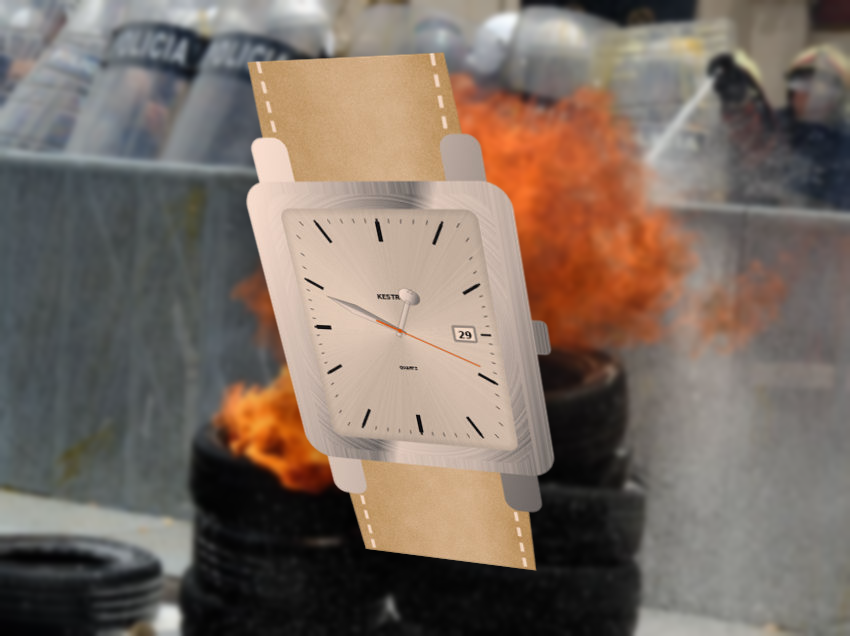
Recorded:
12 h 49 min 19 s
